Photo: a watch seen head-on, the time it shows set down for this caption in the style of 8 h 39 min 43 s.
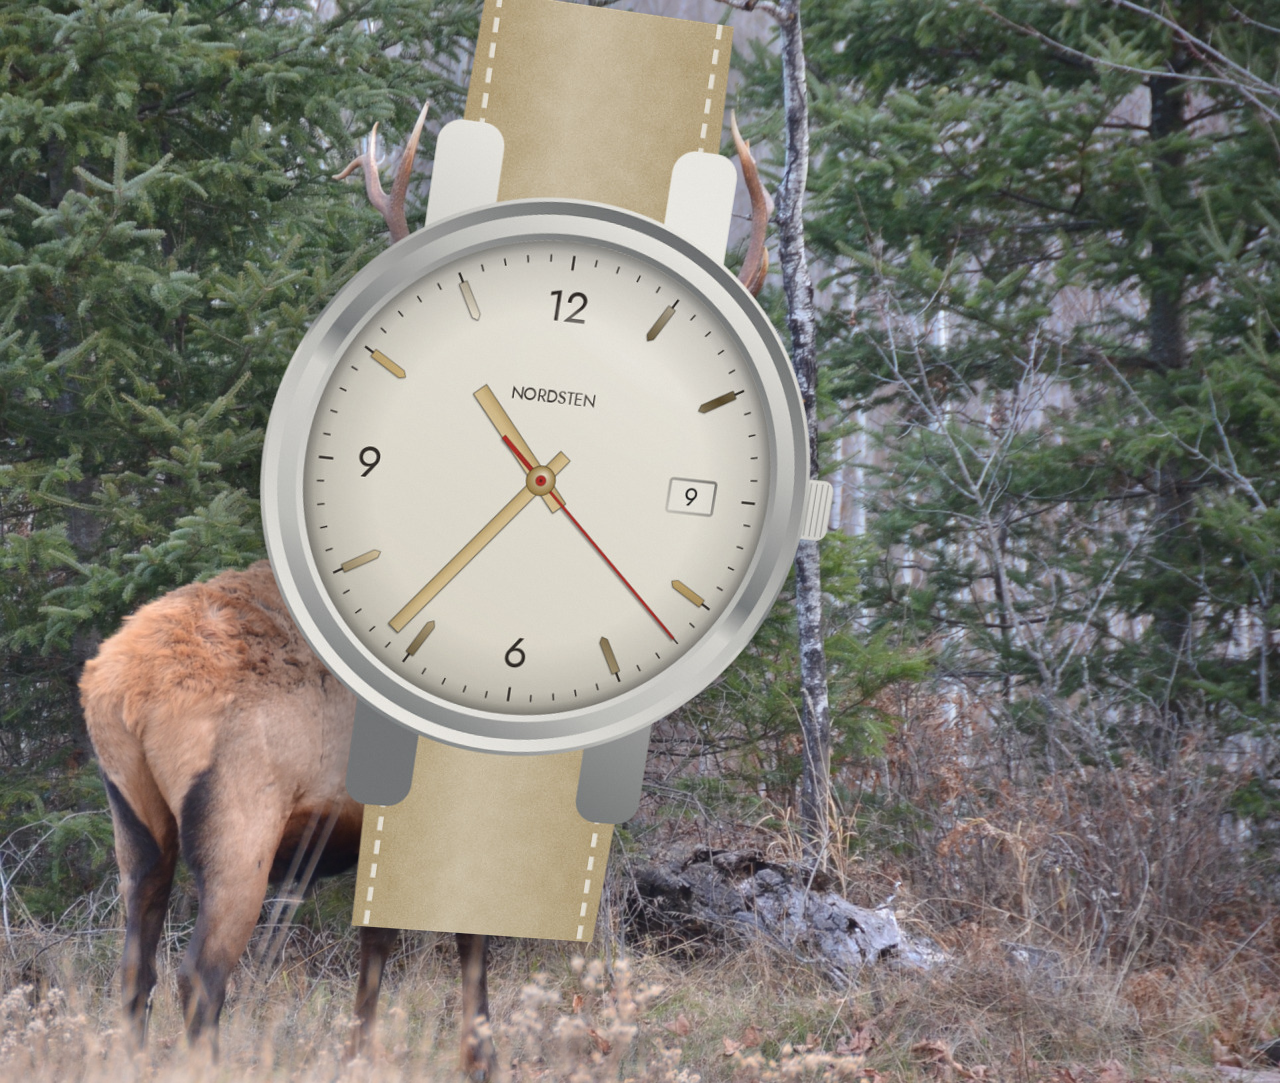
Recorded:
10 h 36 min 22 s
